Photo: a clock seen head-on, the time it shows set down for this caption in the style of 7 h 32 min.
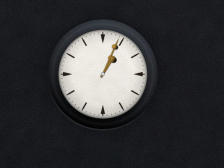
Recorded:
1 h 04 min
